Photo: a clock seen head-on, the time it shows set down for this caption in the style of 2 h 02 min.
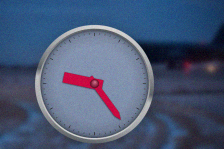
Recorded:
9 h 24 min
